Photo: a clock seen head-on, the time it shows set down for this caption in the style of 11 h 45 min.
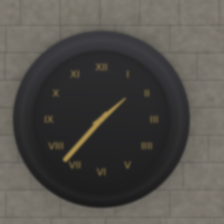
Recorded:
1 h 37 min
